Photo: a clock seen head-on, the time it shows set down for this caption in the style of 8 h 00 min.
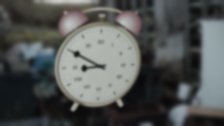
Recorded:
8 h 50 min
